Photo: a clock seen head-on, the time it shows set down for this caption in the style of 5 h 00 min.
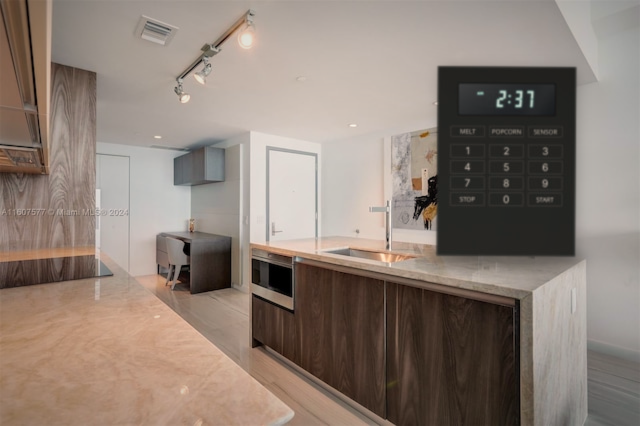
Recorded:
2 h 37 min
